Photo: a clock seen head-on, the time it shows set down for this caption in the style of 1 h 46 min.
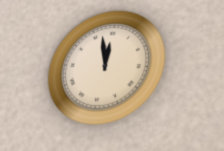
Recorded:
11 h 57 min
